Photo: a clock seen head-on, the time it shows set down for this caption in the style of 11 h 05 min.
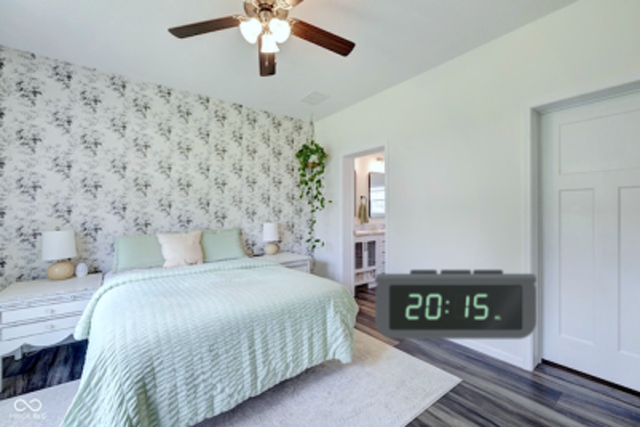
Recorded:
20 h 15 min
